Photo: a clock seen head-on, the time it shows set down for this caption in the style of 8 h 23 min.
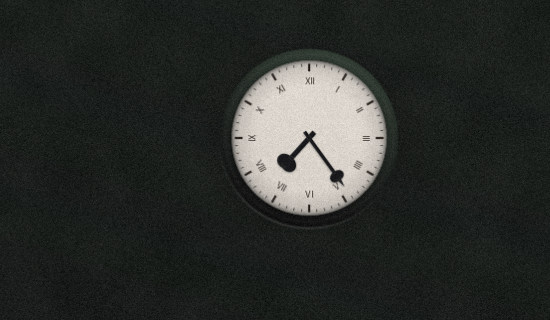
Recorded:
7 h 24 min
